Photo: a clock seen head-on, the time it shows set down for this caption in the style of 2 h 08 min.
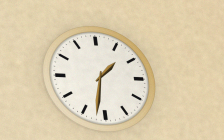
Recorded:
1 h 32 min
